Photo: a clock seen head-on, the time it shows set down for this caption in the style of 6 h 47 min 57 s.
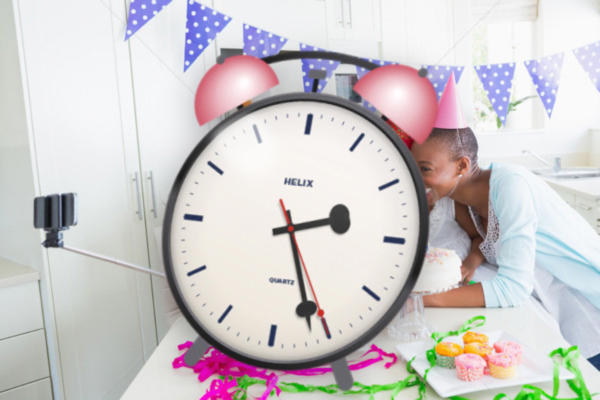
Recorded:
2 h 26 min 25 s
